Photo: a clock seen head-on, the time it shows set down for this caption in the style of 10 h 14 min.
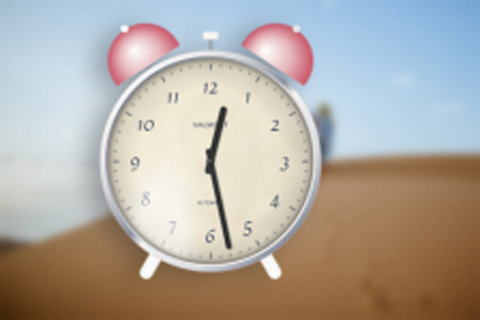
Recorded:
12 h 28 min
